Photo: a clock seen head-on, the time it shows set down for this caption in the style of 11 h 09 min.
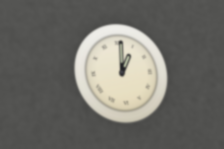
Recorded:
1 h 01 min
